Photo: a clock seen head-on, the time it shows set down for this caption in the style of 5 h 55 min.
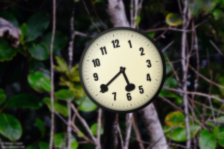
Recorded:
5 h 40 min
